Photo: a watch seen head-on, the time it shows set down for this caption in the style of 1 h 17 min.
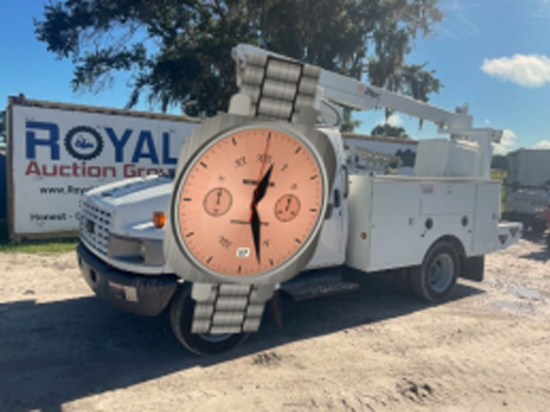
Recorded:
12 h 27 min
